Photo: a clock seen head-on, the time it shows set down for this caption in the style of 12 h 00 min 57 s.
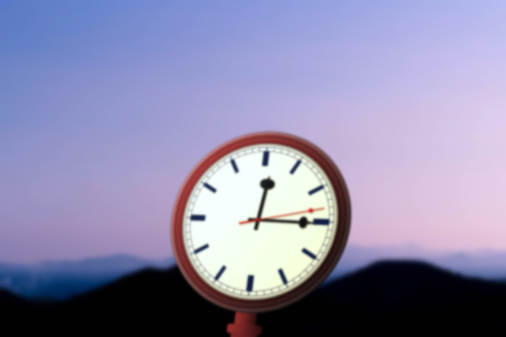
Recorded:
12 h 15 min 13 s
